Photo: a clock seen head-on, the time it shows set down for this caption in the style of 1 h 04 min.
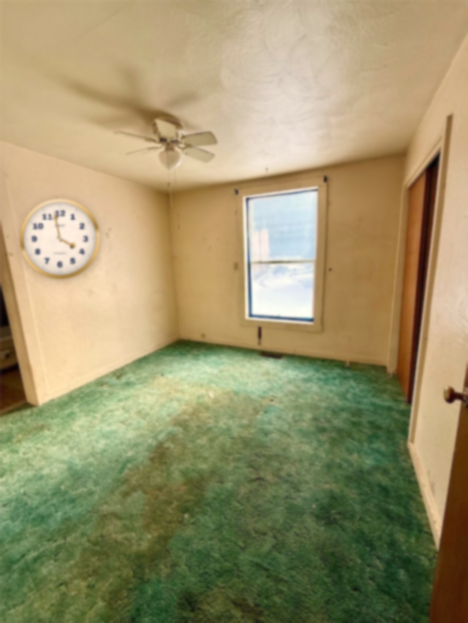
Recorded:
3 h 58 min
